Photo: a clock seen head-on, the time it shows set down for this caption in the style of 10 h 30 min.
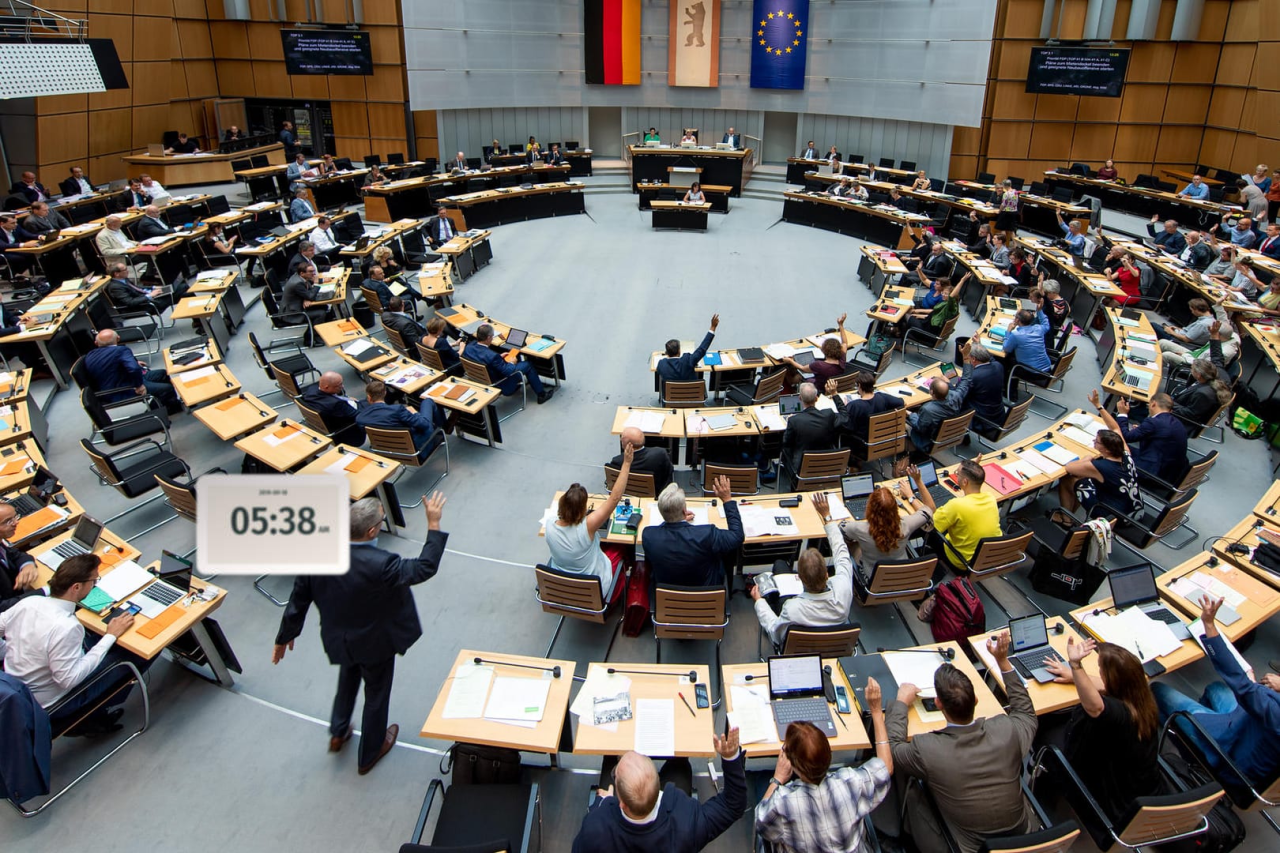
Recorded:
5 h 38 min
